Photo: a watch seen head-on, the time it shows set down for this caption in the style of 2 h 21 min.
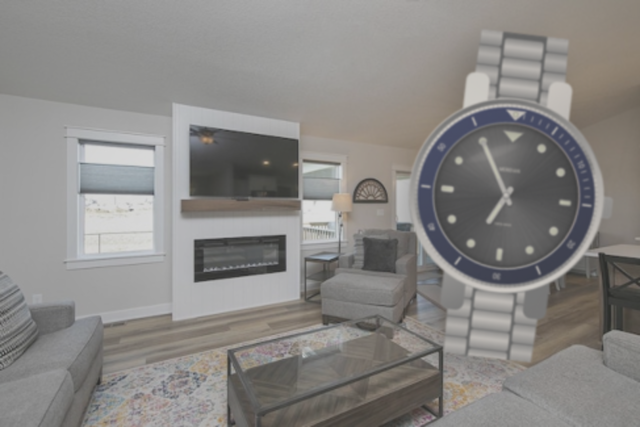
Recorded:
6 h 55 min
